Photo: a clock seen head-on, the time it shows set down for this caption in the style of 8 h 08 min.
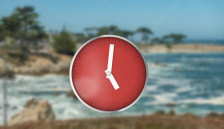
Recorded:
5 h 01 min
